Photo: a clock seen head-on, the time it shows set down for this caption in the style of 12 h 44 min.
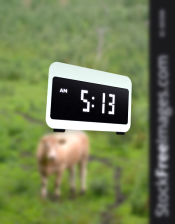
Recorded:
5 h 13 min
